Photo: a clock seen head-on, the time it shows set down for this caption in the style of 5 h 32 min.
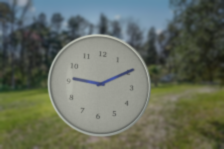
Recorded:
9 h 10 min
